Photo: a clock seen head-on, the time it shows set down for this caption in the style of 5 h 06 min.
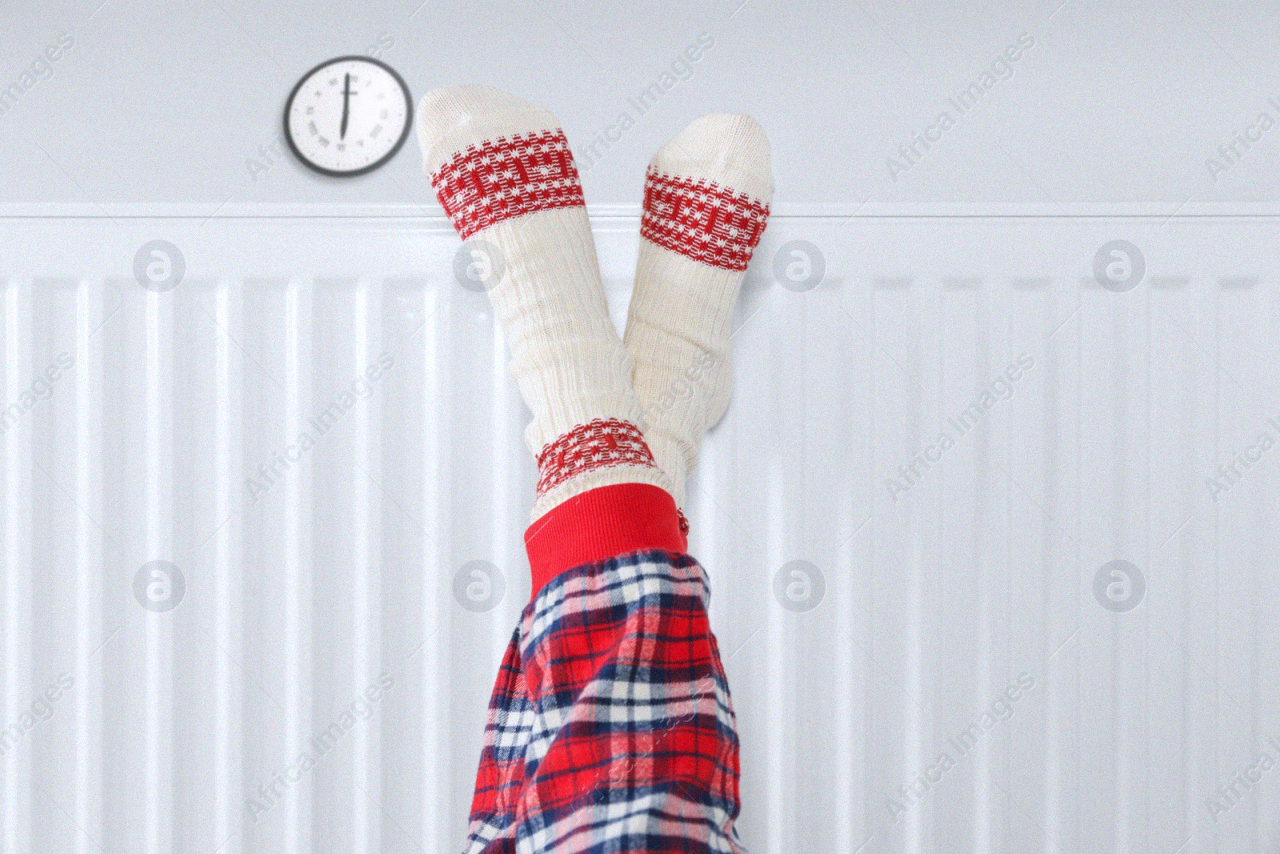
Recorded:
5 h 59 min
